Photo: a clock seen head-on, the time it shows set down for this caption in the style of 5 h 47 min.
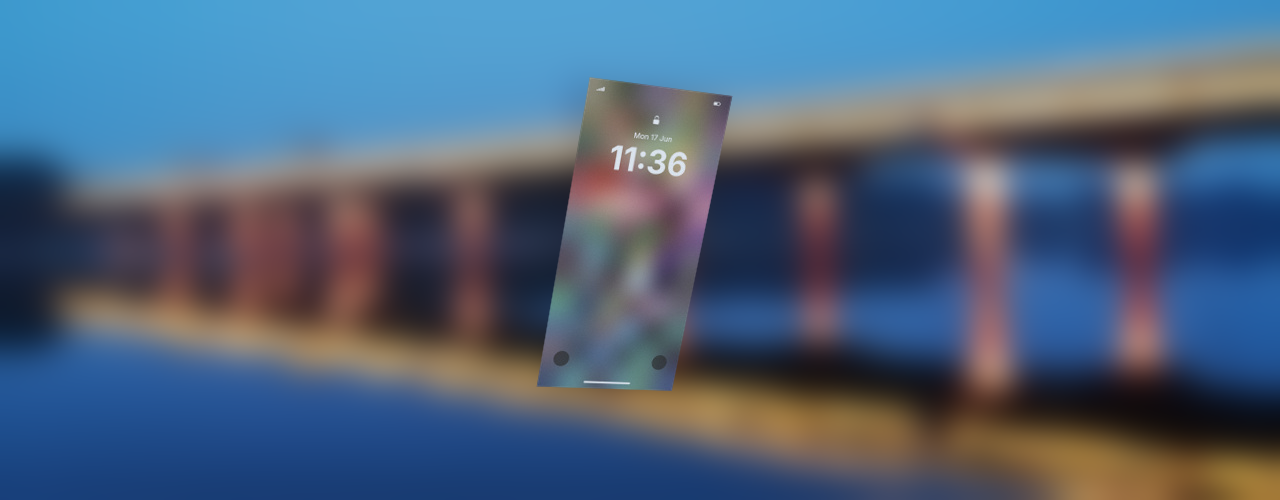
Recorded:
11 h 36 min
